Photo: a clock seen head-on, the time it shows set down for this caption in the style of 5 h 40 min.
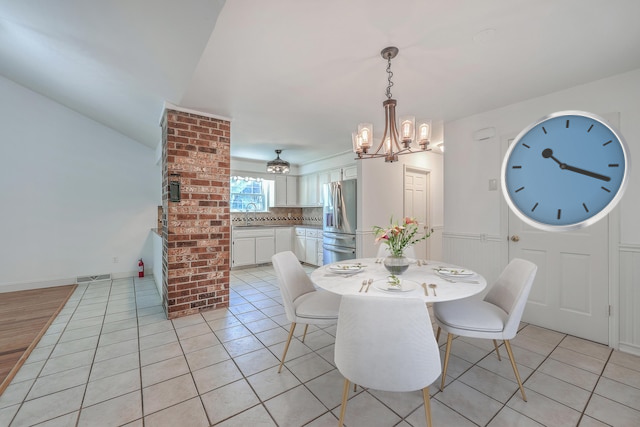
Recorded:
10 h 18 min
